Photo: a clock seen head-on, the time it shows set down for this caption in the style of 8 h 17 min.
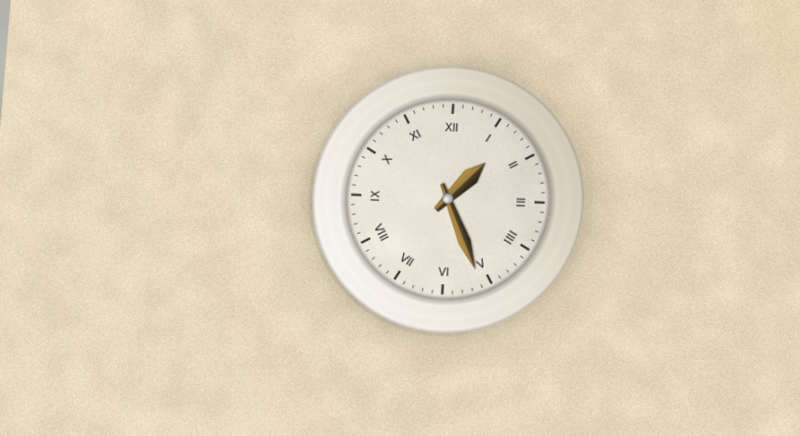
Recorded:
1 h 26 min
